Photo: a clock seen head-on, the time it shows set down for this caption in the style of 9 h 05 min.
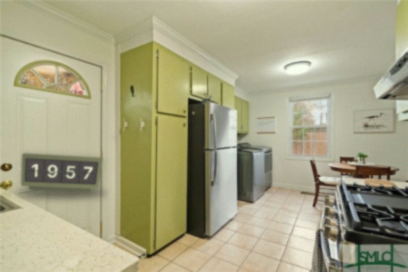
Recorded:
19 h 57 min
